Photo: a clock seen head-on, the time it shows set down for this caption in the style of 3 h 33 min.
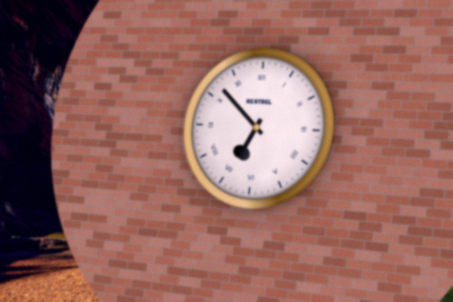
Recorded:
6 h 52 min
